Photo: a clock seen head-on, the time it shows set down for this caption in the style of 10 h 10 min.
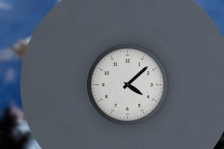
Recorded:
4 h 08 min
